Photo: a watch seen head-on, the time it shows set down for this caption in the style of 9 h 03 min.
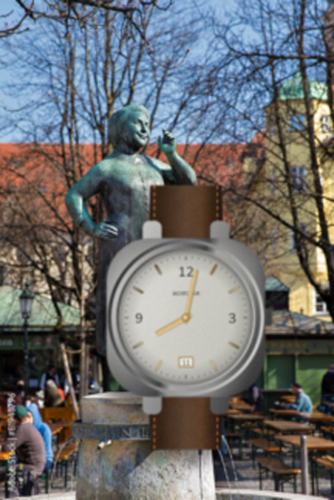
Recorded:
8 h 02 min
